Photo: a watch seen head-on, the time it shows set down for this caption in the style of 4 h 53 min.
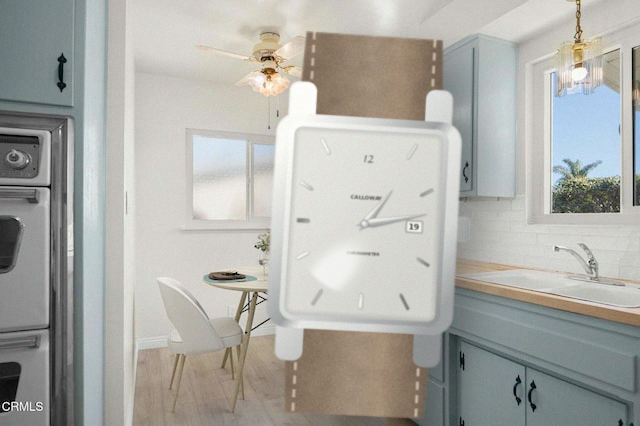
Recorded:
1 h 13 min
